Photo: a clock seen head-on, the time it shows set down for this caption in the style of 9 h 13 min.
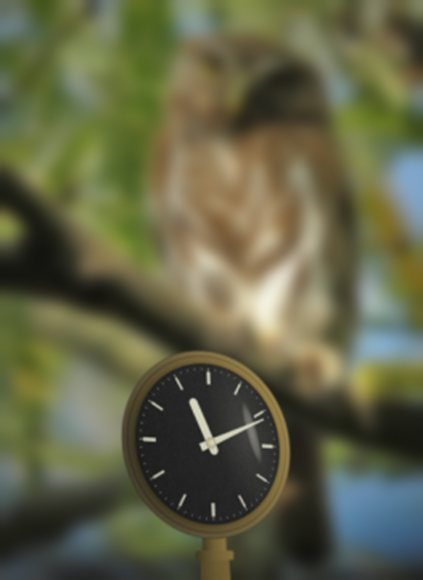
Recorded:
11 h 11 min
